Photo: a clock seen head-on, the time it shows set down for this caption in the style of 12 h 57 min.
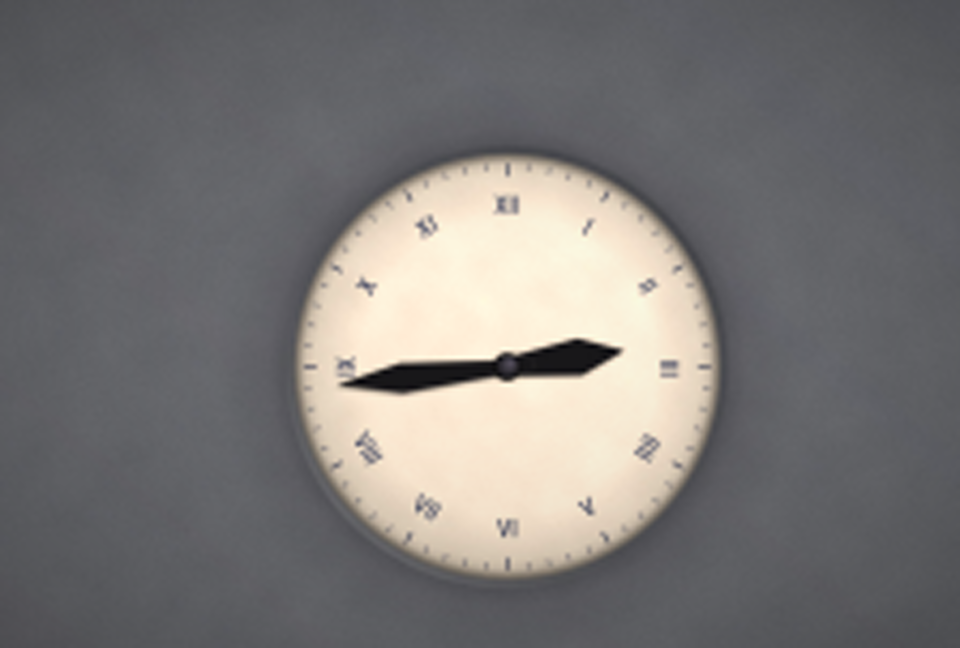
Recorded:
2 h 44 min
